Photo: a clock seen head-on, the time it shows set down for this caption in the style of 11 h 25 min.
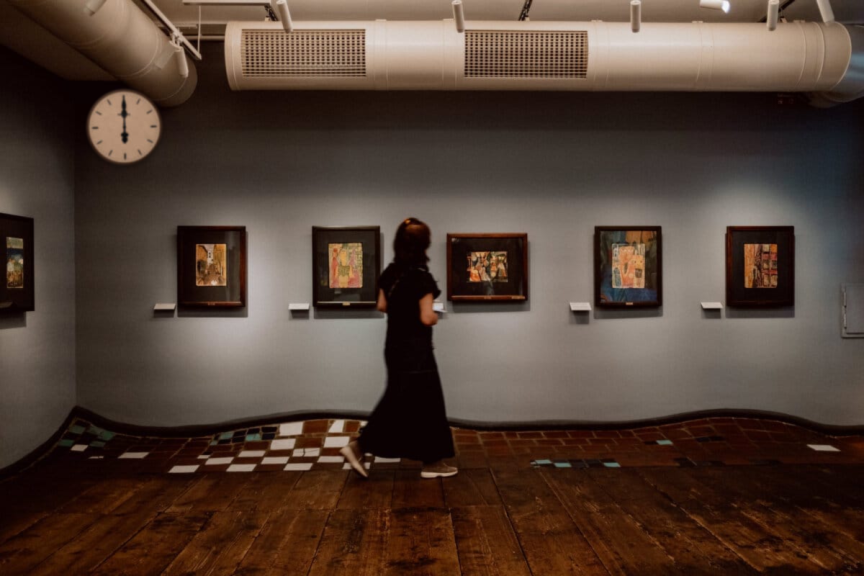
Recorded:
6 h 00 min
